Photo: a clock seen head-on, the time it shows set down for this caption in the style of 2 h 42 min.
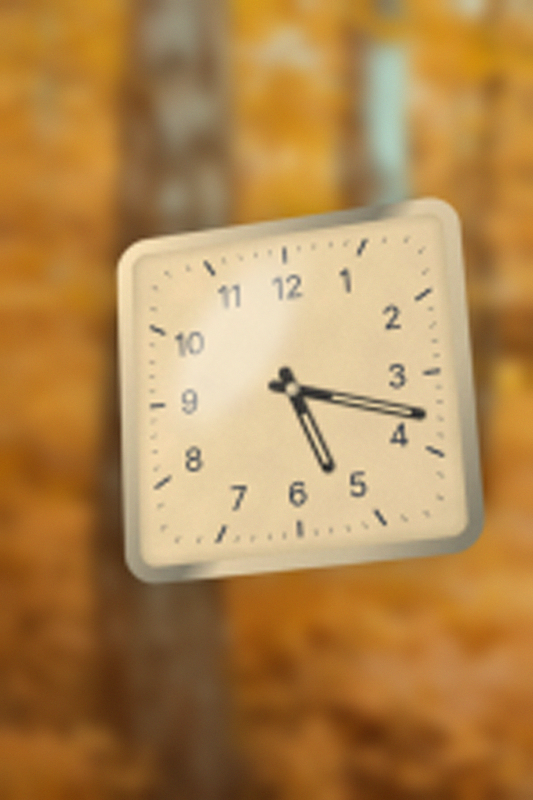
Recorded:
5 h 18 min
